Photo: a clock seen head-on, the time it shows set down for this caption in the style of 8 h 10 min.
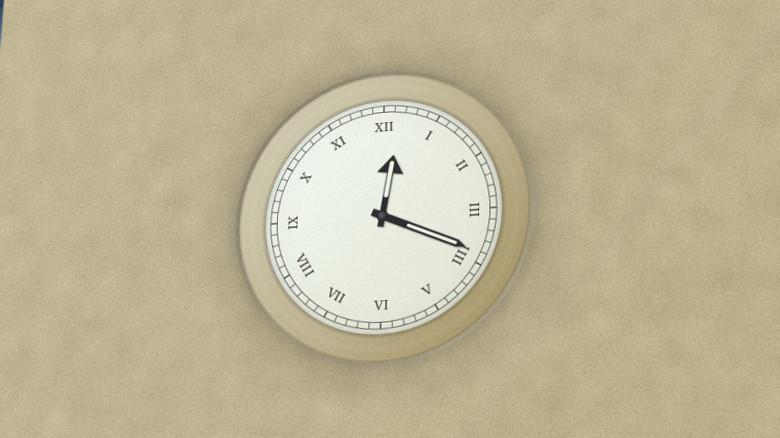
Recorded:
12 h 19 min
